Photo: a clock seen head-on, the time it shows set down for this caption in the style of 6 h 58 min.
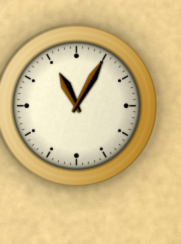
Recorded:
11 h 05 min
